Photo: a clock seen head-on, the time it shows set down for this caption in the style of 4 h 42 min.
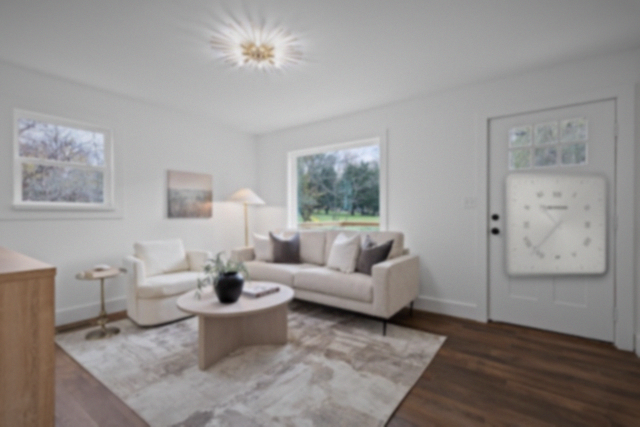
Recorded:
10 h 37 min
